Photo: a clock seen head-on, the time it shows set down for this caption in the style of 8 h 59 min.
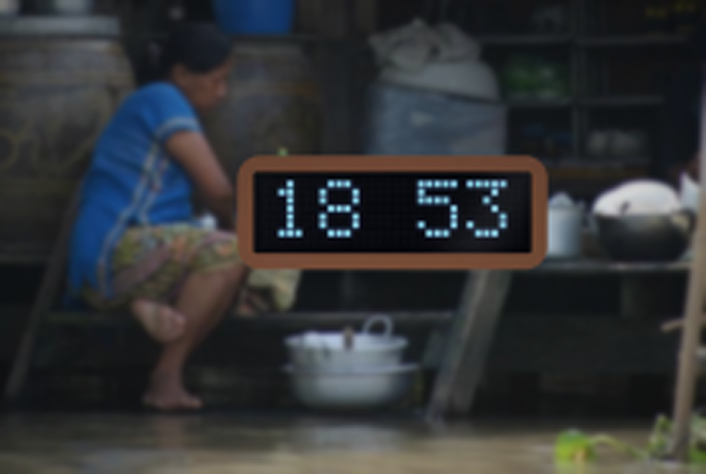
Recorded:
18 h 53 min
